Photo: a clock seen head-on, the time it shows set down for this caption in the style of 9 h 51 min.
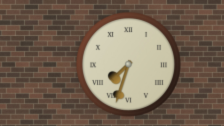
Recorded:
7 h 33 min
